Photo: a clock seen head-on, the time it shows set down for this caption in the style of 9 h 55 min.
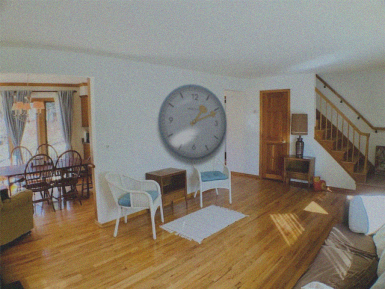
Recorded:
1 h 11 min
